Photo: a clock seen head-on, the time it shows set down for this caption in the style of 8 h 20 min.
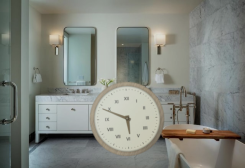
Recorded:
5 h 49 min
